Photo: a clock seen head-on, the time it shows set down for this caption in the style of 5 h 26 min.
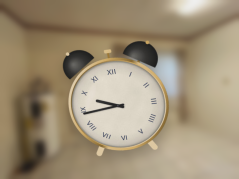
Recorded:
9 h 44 min
